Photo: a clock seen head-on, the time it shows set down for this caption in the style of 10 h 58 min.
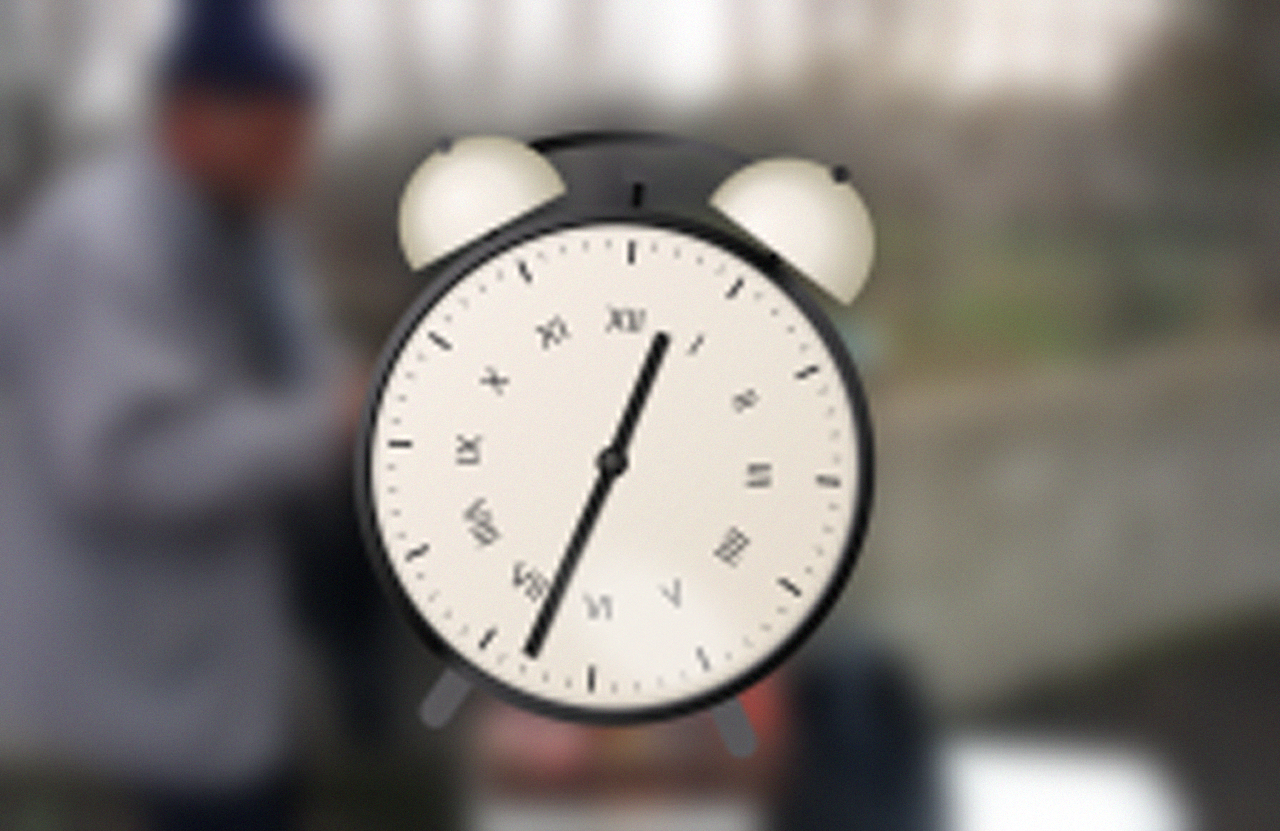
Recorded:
12 h 33 min
